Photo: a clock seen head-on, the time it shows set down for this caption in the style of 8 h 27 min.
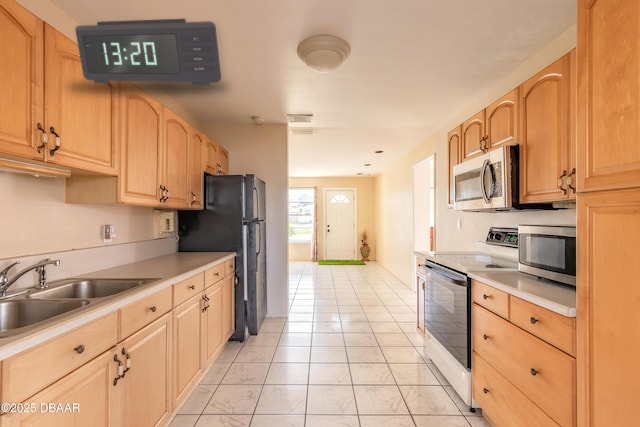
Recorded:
13 h 20 min
